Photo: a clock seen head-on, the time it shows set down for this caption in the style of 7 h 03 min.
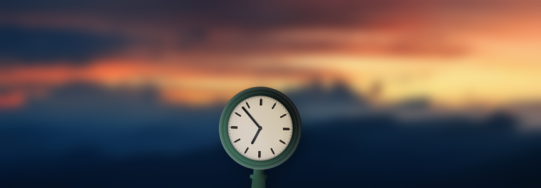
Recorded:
6 h 53 min
